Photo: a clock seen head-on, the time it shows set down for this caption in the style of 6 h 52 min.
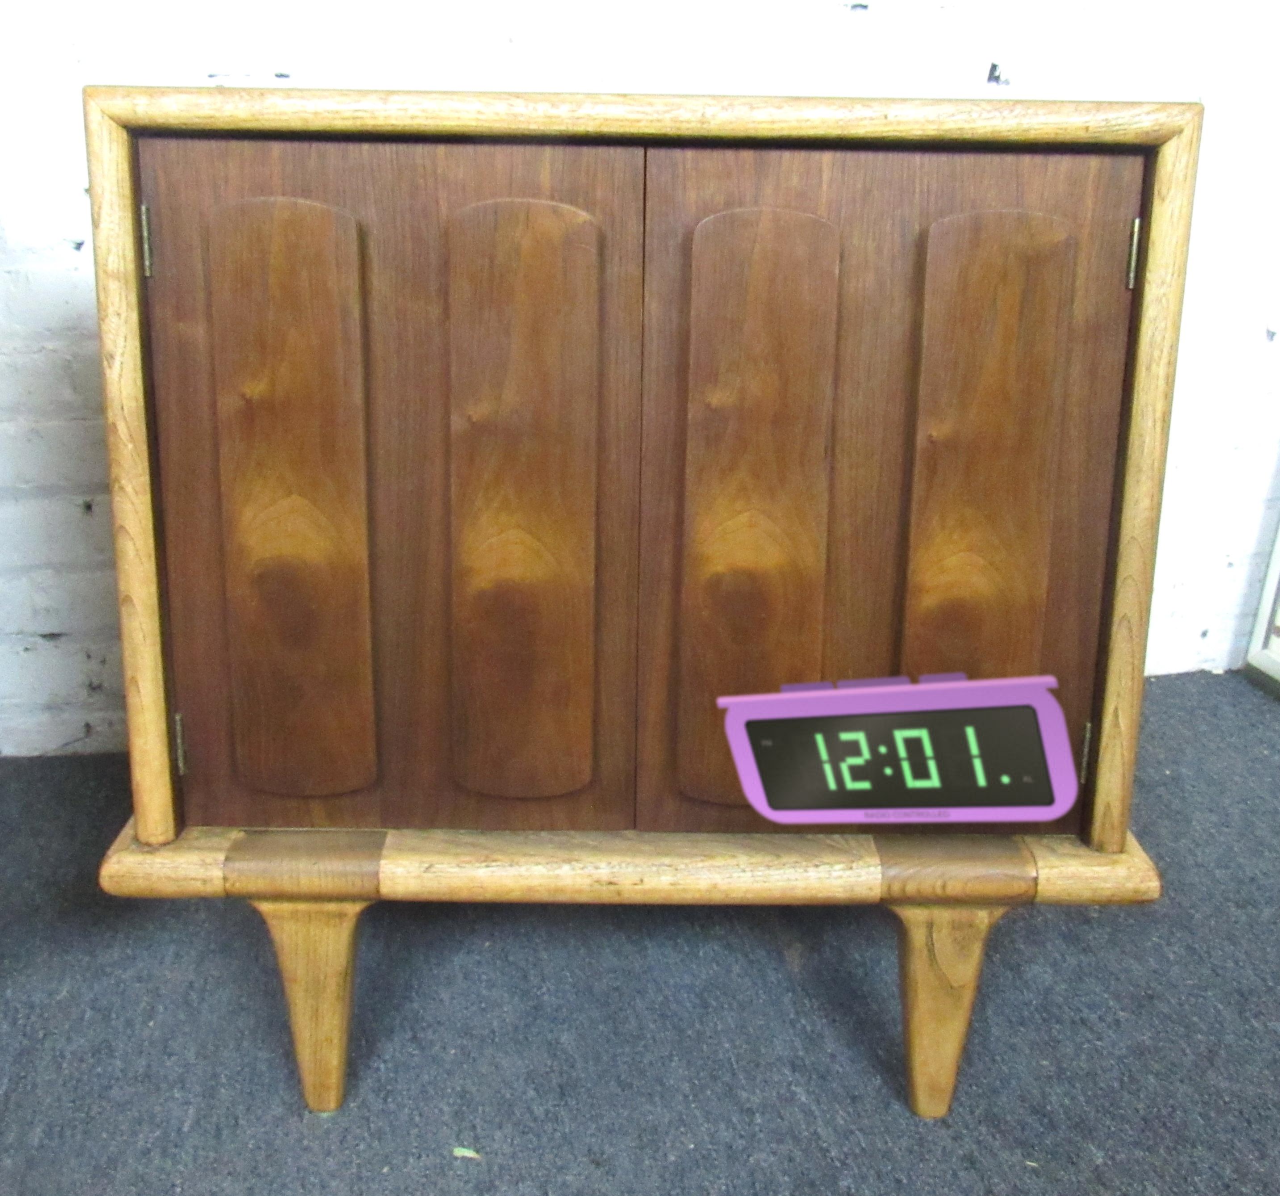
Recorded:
12 h 01 min
